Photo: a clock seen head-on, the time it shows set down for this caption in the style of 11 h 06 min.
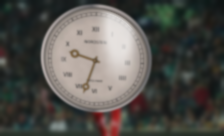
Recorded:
9 h 33 min
